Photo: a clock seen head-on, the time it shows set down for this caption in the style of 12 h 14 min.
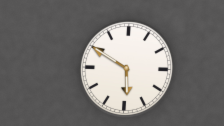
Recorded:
5 h 50 min
